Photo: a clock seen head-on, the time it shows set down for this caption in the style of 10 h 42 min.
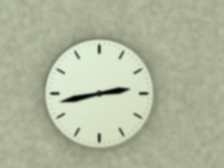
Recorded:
2 h 43 min
